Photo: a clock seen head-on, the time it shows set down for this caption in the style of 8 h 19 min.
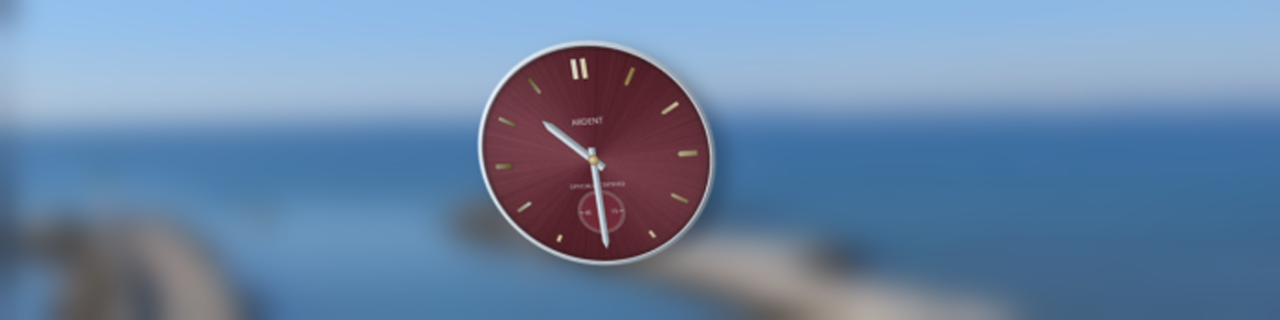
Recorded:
10 h 30 min
